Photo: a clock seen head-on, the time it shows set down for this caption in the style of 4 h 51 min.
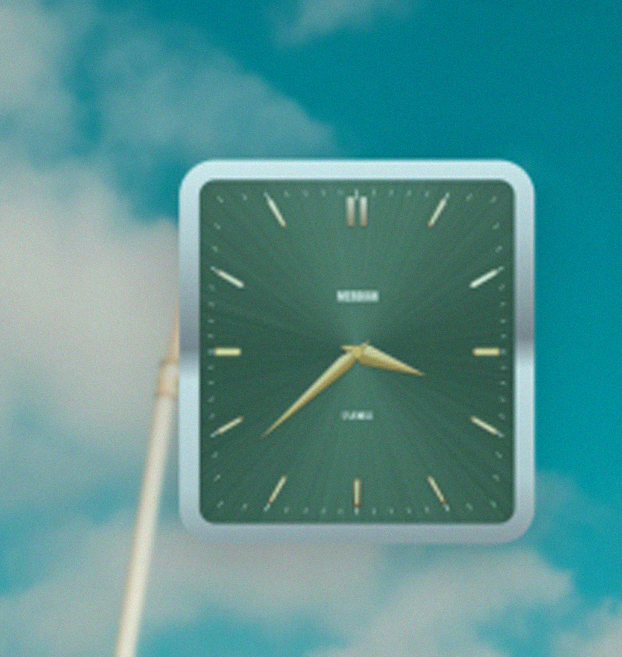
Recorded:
3 h 38 min
